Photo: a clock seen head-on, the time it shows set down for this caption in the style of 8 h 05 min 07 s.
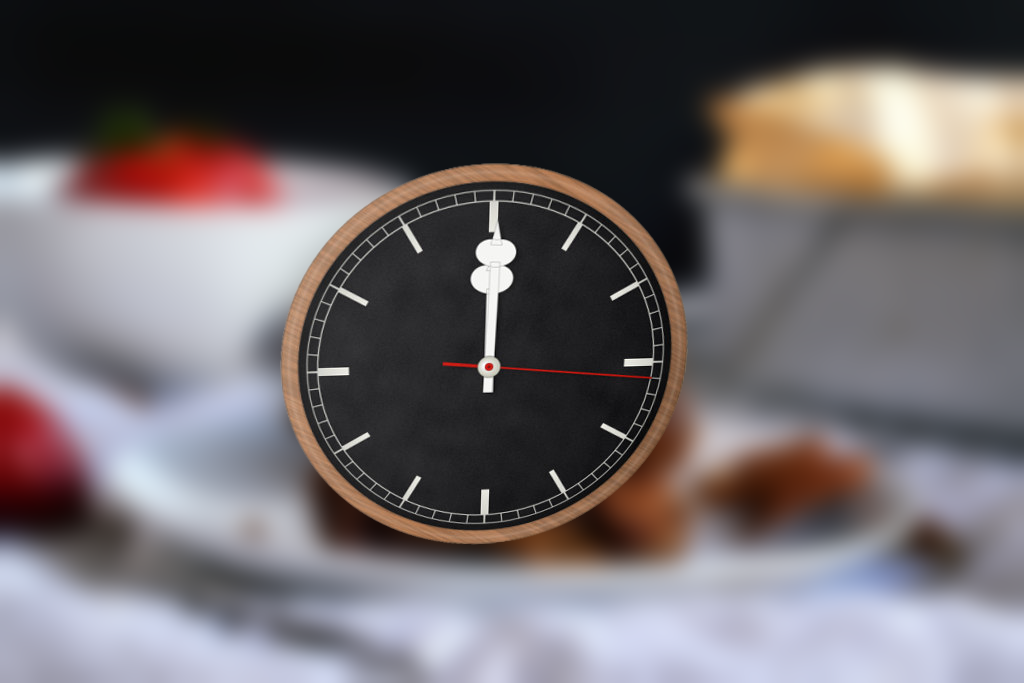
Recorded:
12 h 00 min 16 s
